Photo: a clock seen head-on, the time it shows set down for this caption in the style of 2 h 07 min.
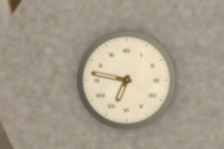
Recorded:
6 h 47 min
